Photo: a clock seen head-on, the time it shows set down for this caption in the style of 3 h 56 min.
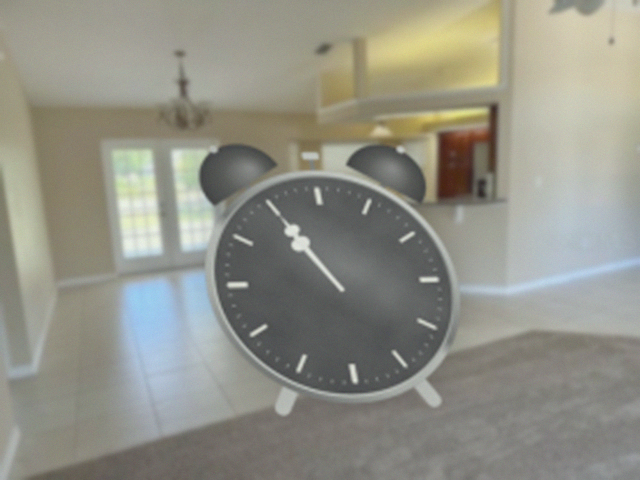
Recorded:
10 h 55 min
